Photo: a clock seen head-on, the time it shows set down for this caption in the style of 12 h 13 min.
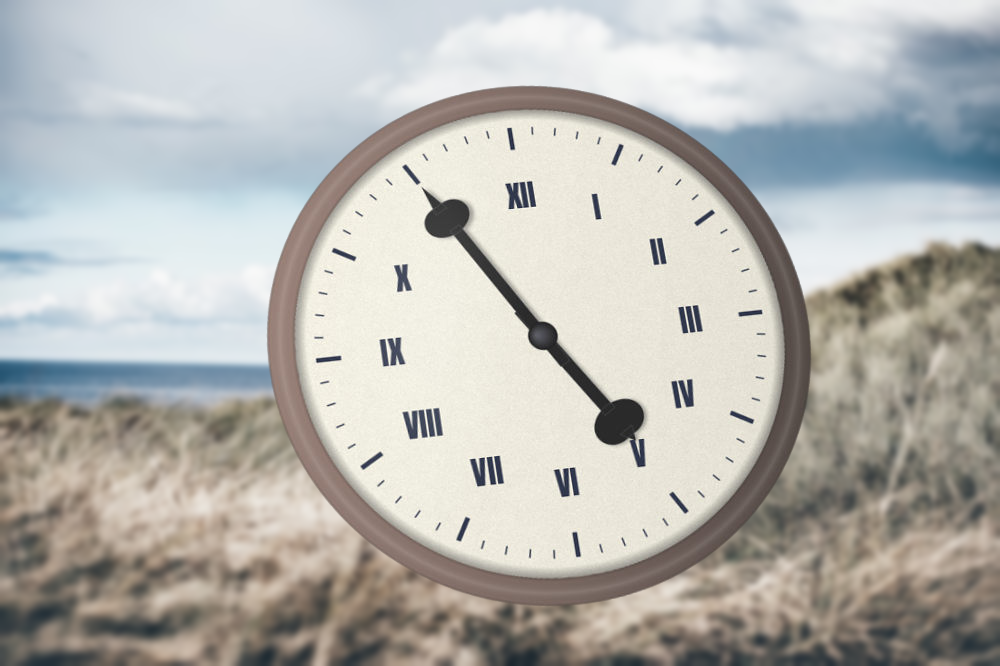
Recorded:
4 h 55 min
